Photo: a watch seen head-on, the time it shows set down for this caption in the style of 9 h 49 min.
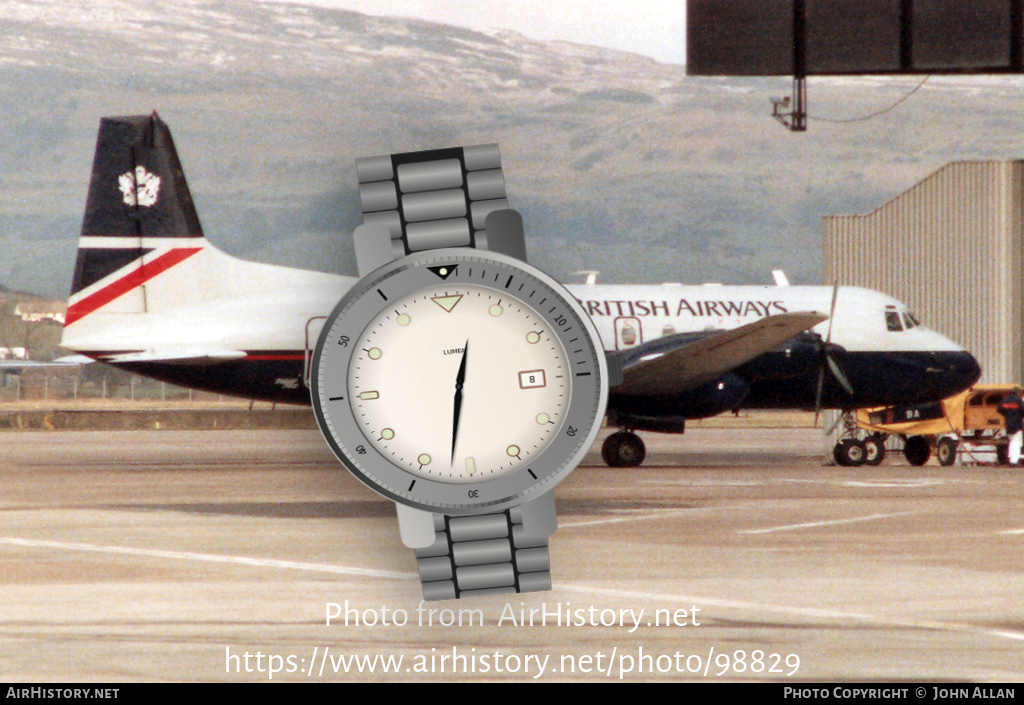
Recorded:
12 h 32 min
